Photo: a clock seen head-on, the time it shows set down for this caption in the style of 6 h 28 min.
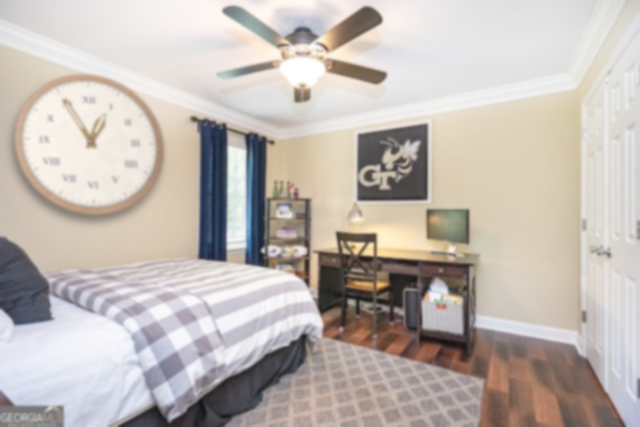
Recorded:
12 h 55 min
